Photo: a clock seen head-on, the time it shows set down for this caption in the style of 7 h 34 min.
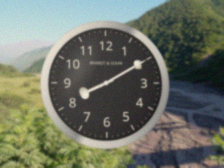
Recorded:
8 h 10 min
